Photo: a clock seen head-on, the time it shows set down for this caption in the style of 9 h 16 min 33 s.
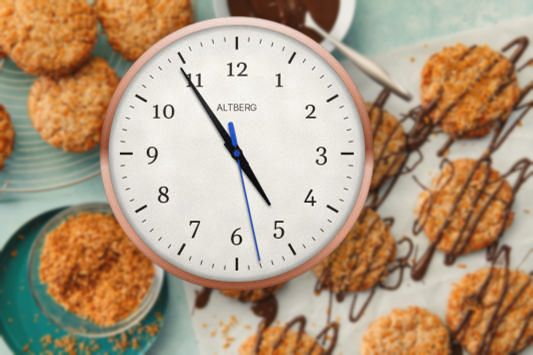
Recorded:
4 h 54 min 28 s
